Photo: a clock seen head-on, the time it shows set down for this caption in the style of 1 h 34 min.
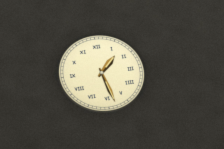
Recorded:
1 h 28 min
